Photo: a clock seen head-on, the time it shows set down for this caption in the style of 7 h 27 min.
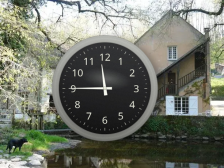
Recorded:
11 h 45 min
